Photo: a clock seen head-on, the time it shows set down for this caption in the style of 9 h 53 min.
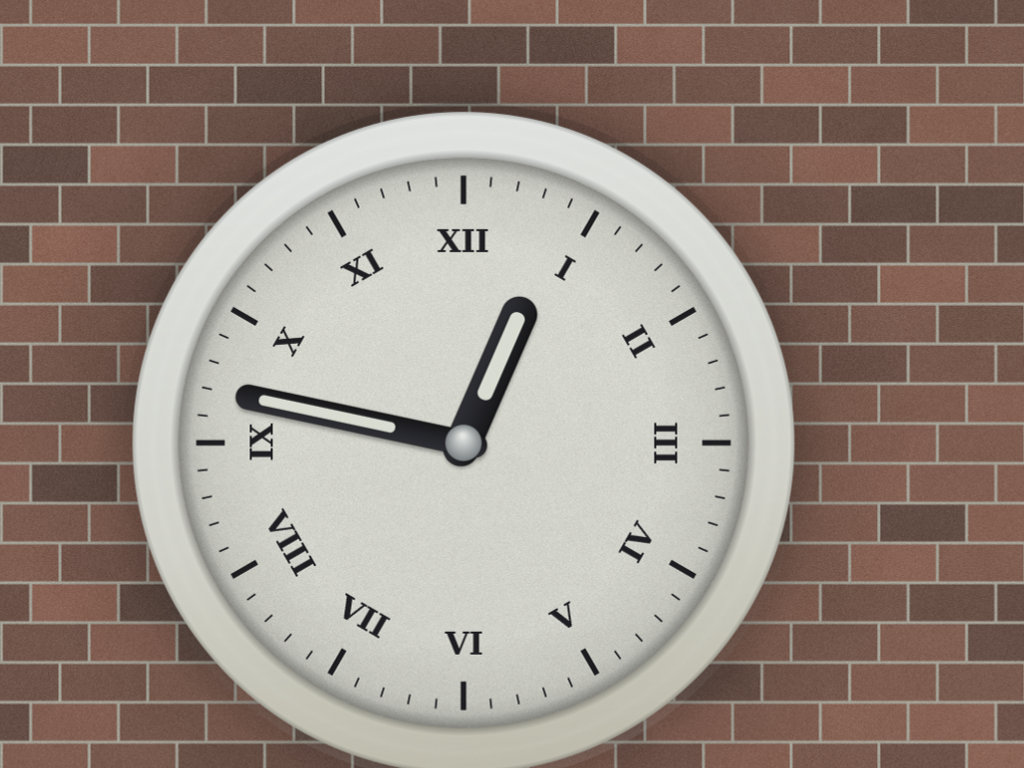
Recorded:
12 h 47 min
